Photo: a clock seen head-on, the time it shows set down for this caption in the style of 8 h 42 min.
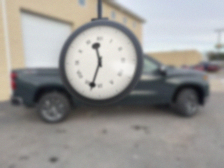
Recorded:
11 h 33 min
